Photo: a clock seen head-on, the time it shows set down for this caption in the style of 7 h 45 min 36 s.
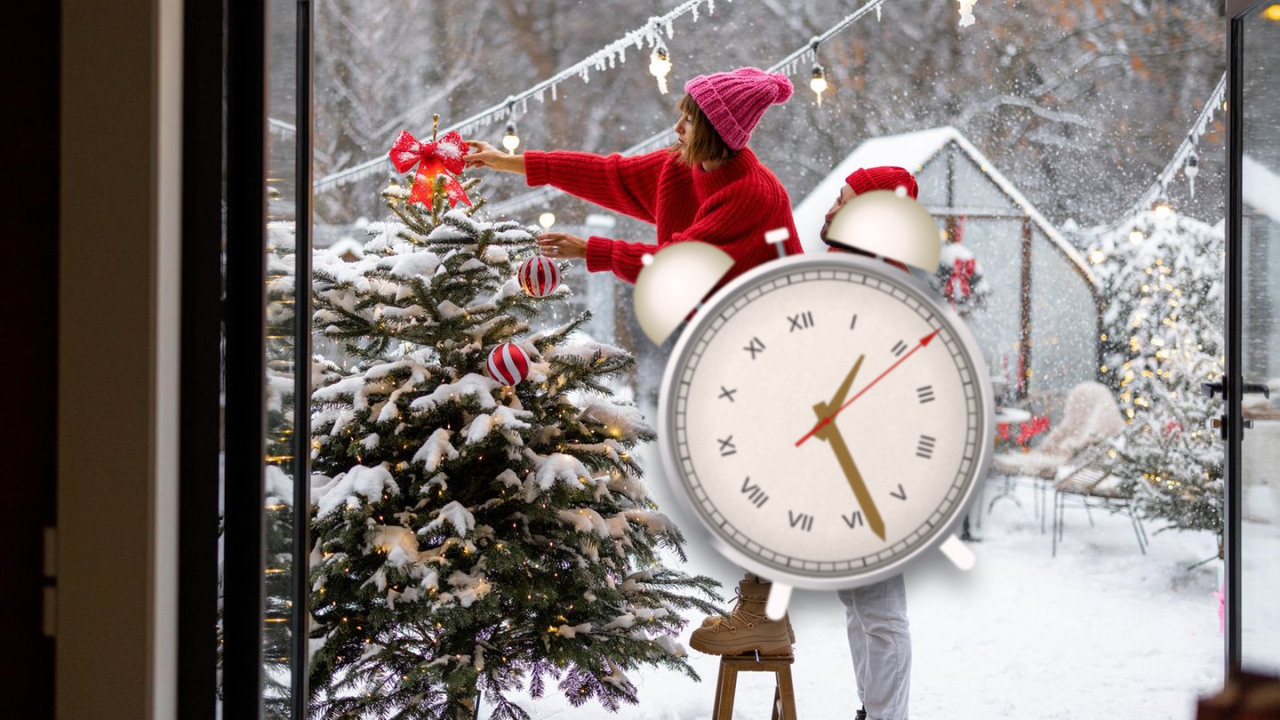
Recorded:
1 h 28 min 11 s
